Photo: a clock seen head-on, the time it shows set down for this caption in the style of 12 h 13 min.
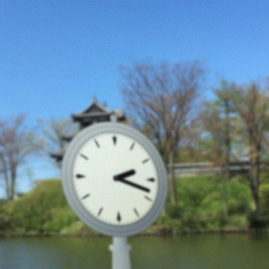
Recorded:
2 h 18 min
